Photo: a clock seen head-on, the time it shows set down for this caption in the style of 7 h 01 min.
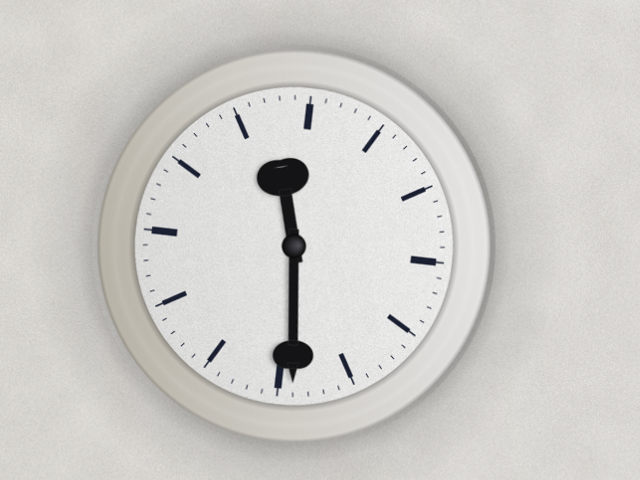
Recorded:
11 h 29 min
